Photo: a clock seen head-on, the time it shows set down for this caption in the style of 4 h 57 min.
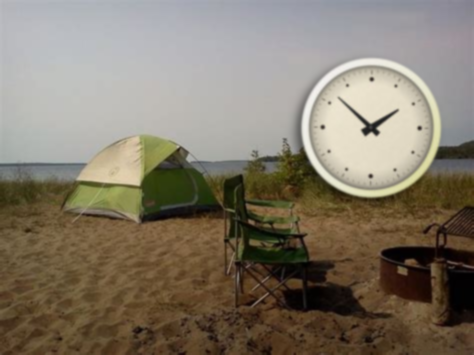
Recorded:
1 h 52 min
